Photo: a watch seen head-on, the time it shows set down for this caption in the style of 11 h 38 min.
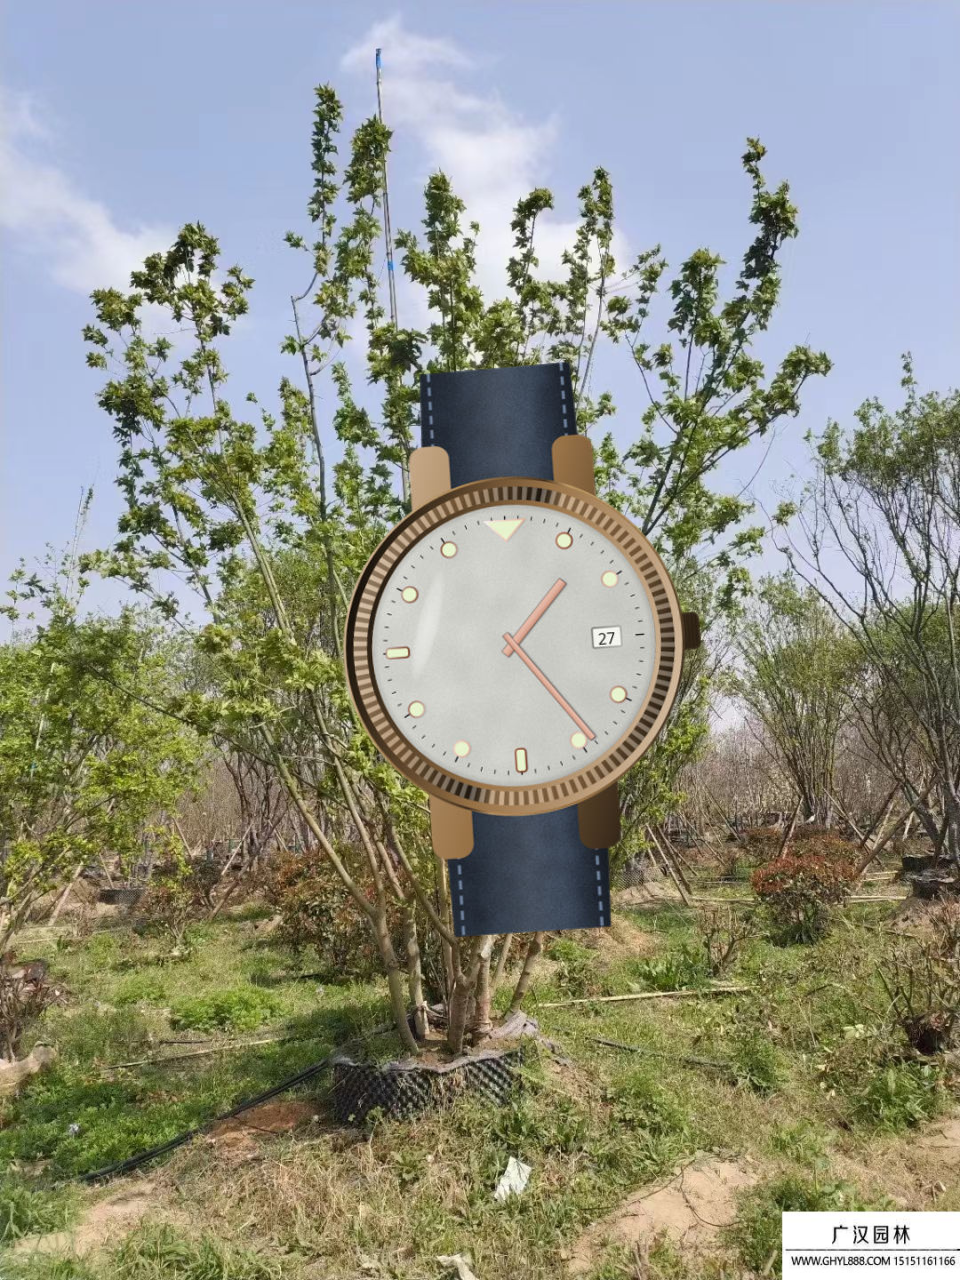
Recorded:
1 h 24 min
